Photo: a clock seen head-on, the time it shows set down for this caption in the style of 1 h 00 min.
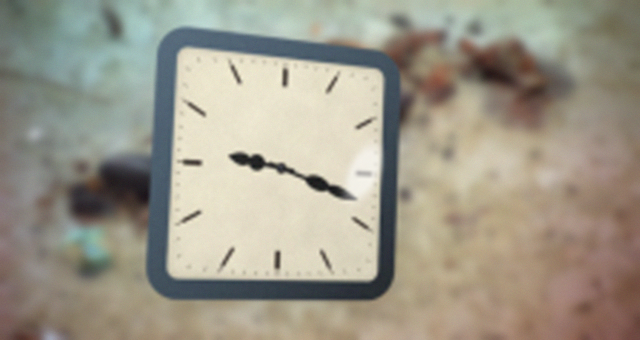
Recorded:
9 h 18 min
